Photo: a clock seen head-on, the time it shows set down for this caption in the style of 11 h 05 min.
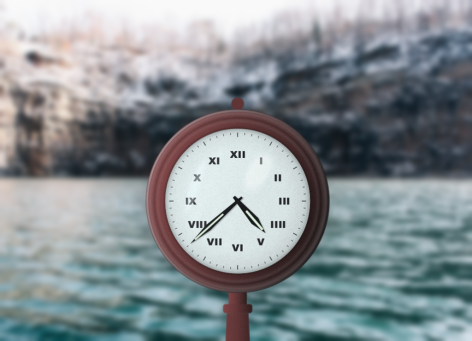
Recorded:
4 h 38 min
